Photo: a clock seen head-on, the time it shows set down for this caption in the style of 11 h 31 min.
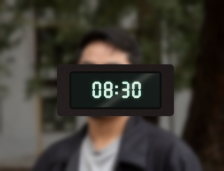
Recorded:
8 h 30 min
